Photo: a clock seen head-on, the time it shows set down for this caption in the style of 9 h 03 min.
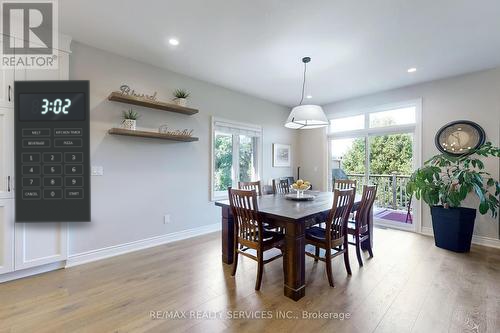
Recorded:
3 h 02 min
